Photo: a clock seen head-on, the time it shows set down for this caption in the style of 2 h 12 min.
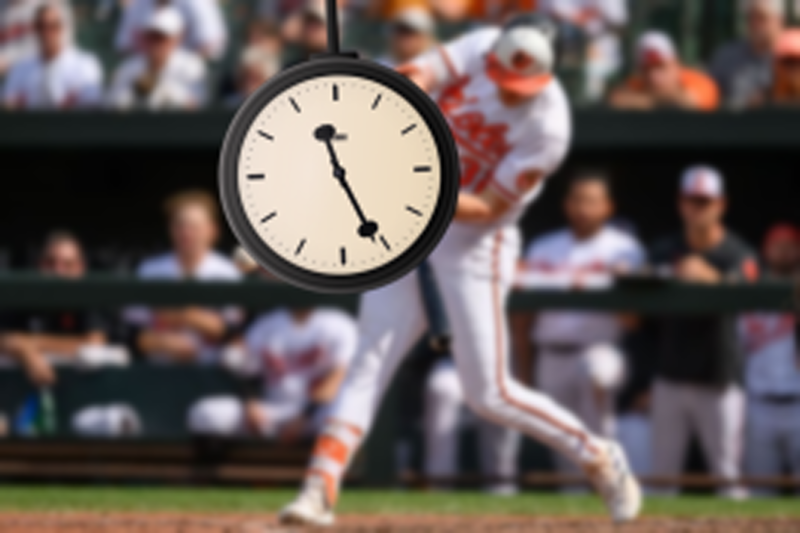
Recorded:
11 h 26 min
